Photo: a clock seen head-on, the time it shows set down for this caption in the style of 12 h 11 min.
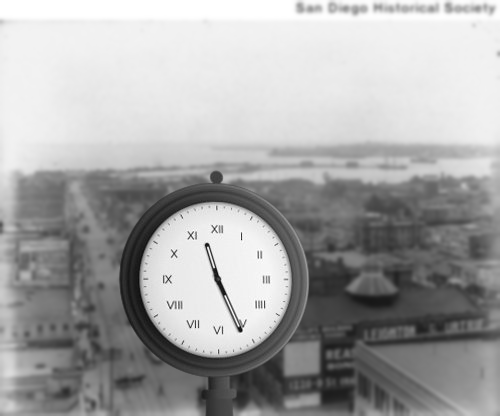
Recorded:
11 h 26 min
